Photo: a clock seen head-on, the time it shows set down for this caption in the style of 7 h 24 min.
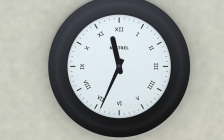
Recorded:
11 h 34 min
